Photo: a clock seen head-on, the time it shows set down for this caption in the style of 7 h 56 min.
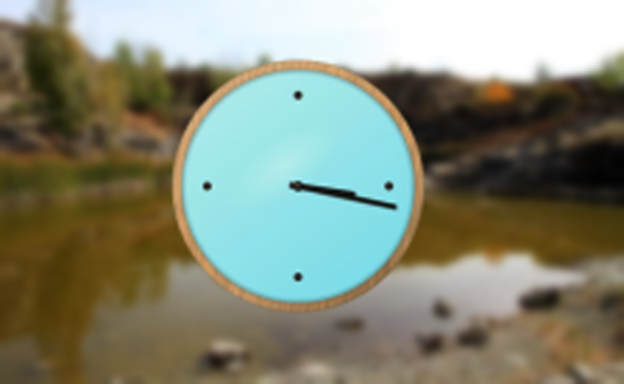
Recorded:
3 h 17 min
